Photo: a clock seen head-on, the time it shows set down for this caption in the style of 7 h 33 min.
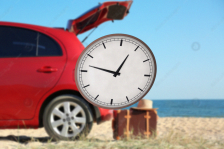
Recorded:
12 h 47 min
